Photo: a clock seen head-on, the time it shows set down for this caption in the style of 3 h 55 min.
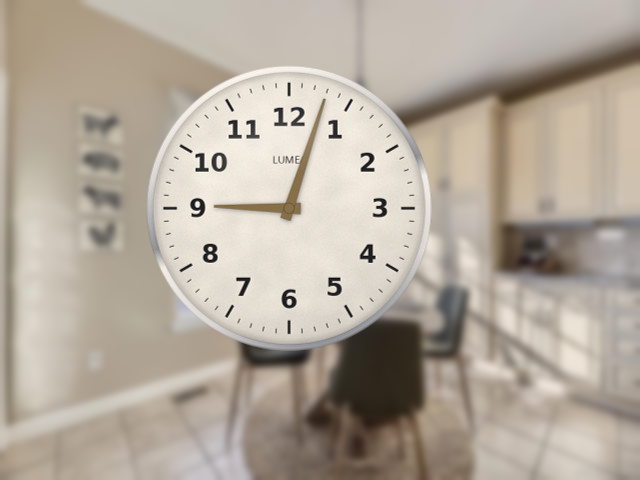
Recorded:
9 h 03 min
